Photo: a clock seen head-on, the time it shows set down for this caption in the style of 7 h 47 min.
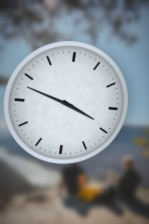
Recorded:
3 h 48 min
